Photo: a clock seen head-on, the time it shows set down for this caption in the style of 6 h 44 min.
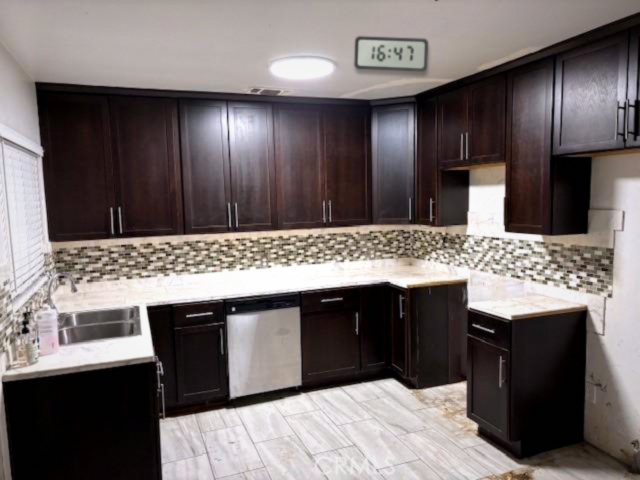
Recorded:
16 h 47 min
